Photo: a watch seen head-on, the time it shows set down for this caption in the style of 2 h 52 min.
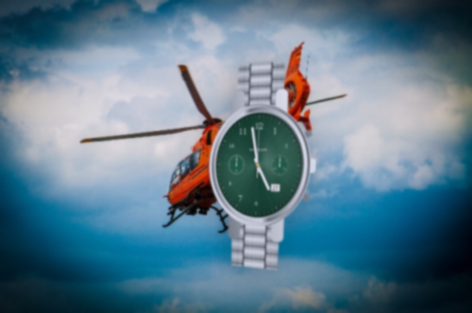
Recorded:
4 h 58 min
